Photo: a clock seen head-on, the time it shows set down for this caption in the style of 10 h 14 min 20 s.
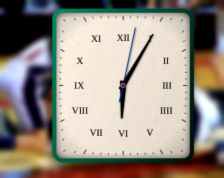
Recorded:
6 h 05 min 02 s
